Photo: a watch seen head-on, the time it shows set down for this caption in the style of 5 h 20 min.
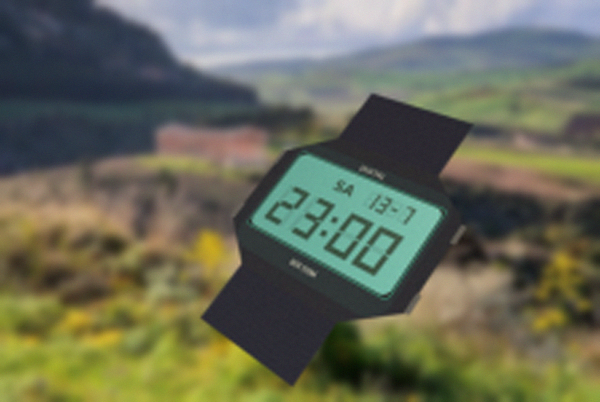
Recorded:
23 h 00 min
